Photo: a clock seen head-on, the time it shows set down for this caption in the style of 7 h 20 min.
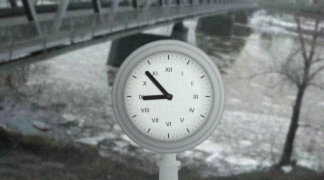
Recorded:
8 h 53 min
